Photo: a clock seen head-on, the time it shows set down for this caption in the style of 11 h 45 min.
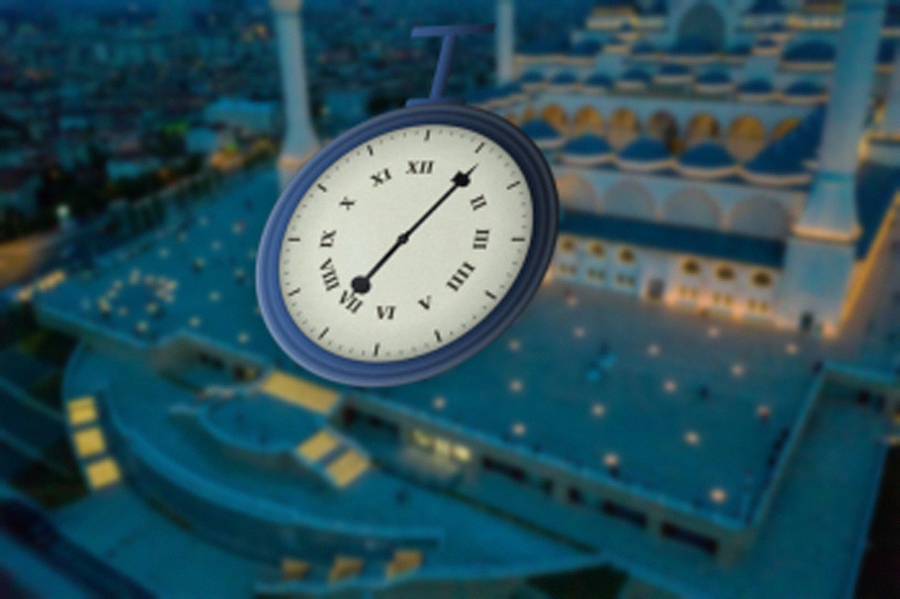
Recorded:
7 h 06 min
